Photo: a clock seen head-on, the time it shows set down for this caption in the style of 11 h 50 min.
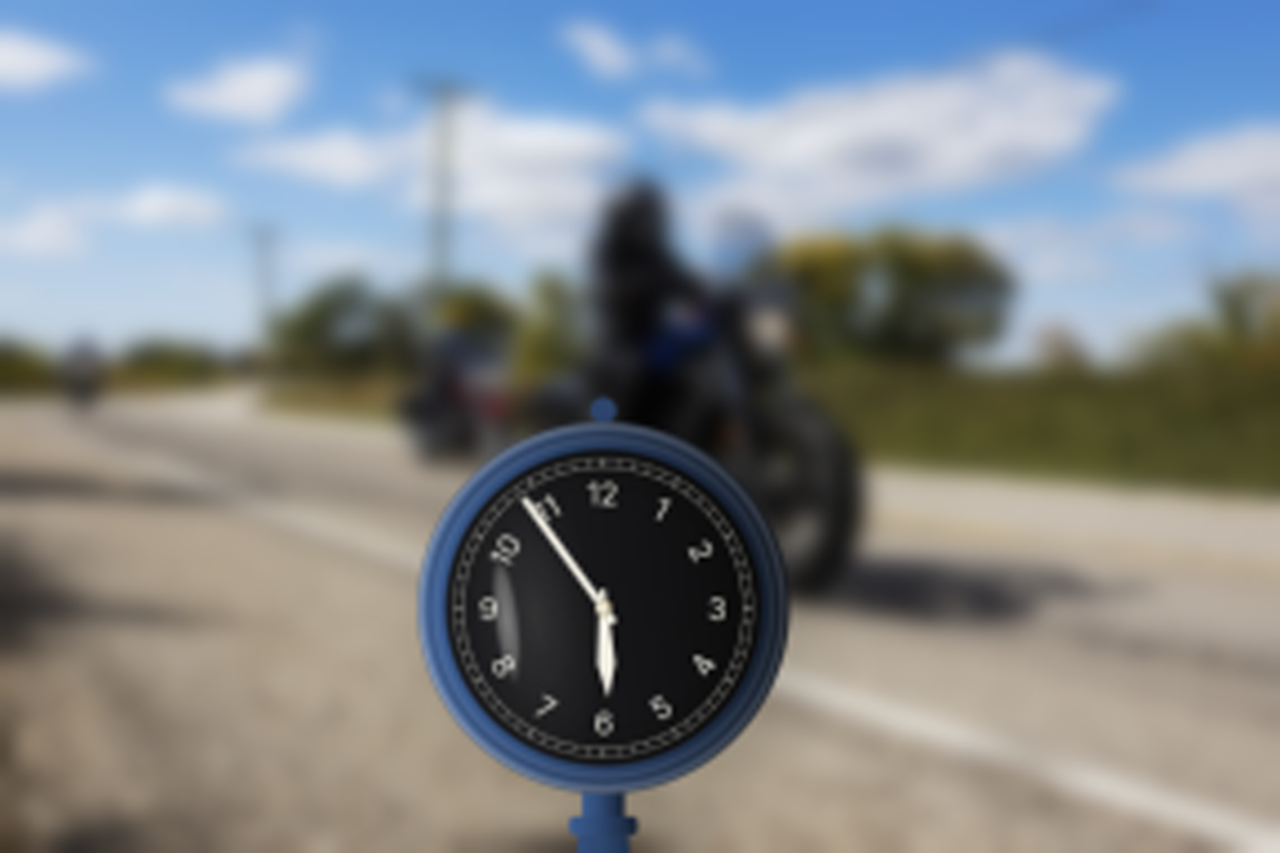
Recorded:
5 h 54 min
